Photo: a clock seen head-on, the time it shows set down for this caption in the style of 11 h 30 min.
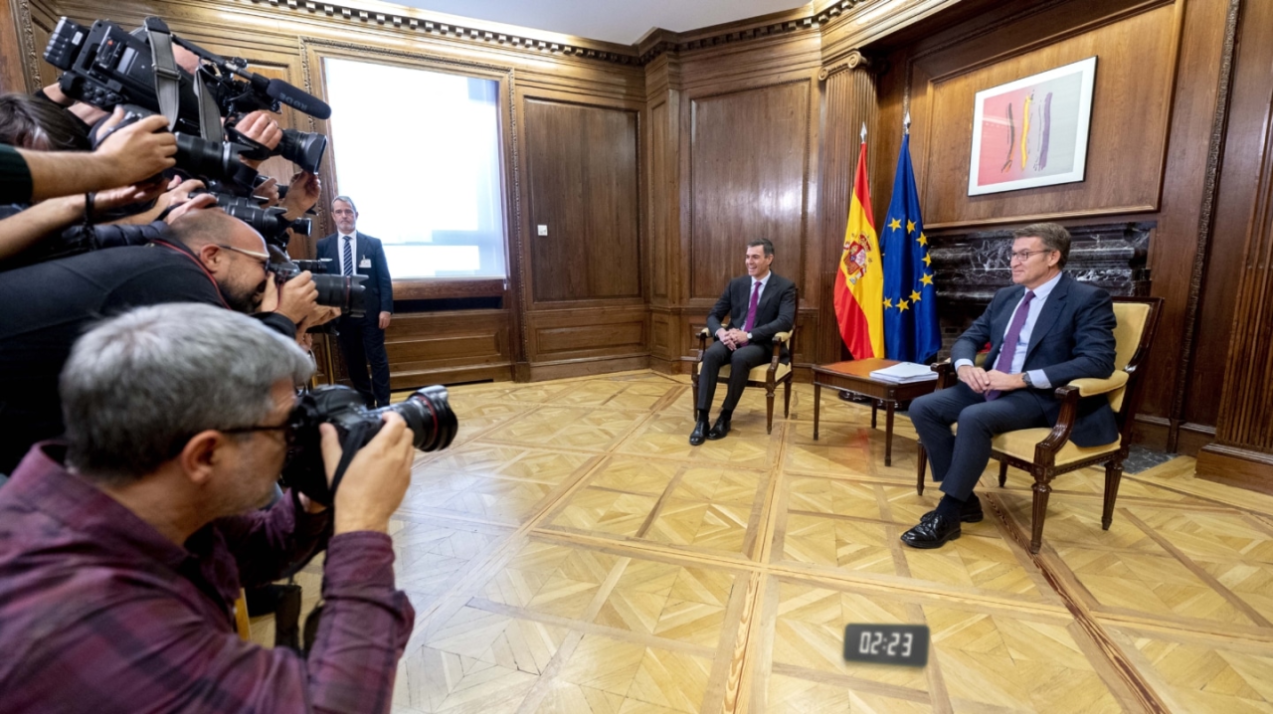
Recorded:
2 h 23 min
